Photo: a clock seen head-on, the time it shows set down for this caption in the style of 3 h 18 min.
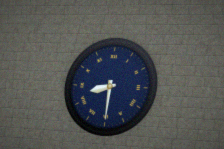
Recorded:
8 h 30 min
